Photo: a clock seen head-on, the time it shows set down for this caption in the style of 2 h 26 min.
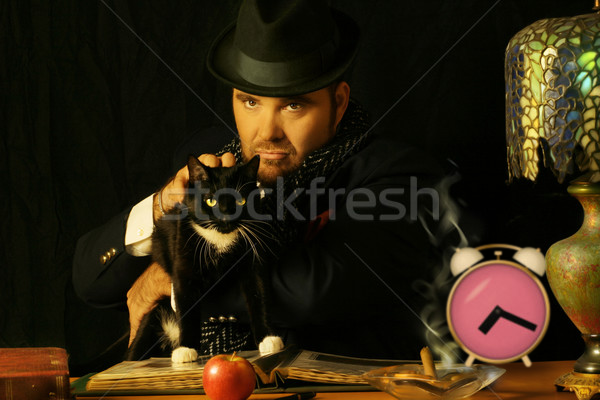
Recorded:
7 h 19 min
